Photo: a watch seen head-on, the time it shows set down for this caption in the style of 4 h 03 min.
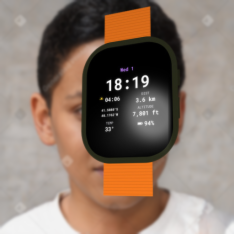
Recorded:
18 h 19 min
